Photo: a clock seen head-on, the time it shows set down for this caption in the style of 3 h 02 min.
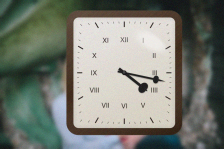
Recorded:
4 h 17 min
